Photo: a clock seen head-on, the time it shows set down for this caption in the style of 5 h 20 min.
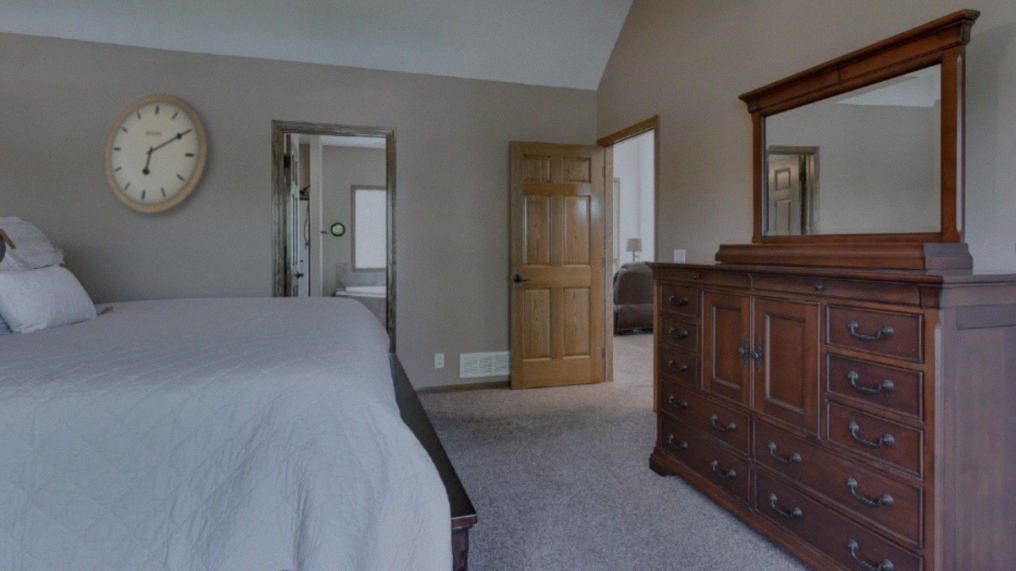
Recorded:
6 h 10 min
